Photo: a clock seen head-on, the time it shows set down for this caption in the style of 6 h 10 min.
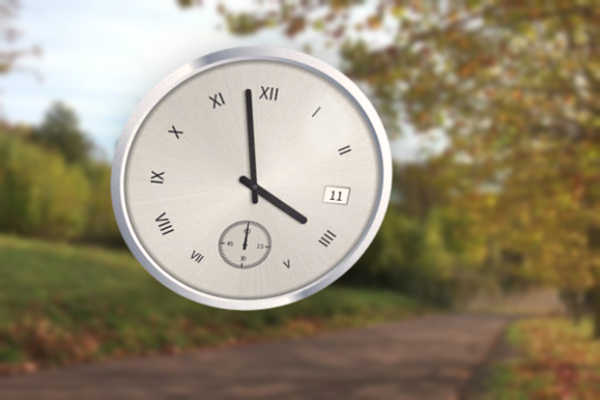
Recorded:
3 h 58 min
